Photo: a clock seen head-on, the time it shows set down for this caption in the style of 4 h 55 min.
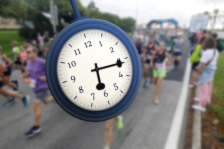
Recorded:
6 h 16 min
